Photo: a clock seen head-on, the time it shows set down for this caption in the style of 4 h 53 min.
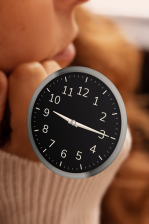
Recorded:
9 h 15 min
